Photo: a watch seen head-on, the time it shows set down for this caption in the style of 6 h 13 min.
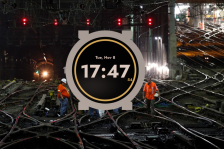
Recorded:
17 h 47 min
